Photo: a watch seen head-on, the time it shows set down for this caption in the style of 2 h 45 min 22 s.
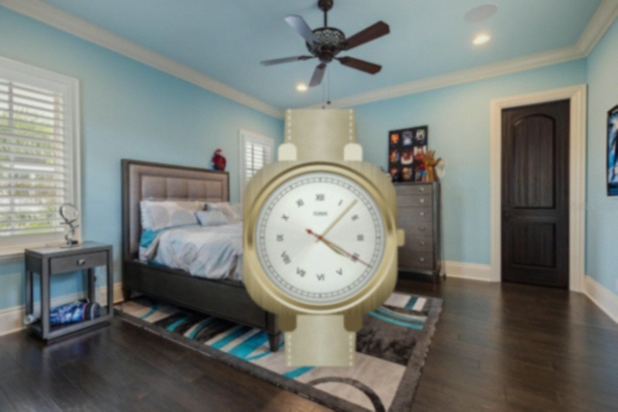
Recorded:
4 h 07 min 20 s
